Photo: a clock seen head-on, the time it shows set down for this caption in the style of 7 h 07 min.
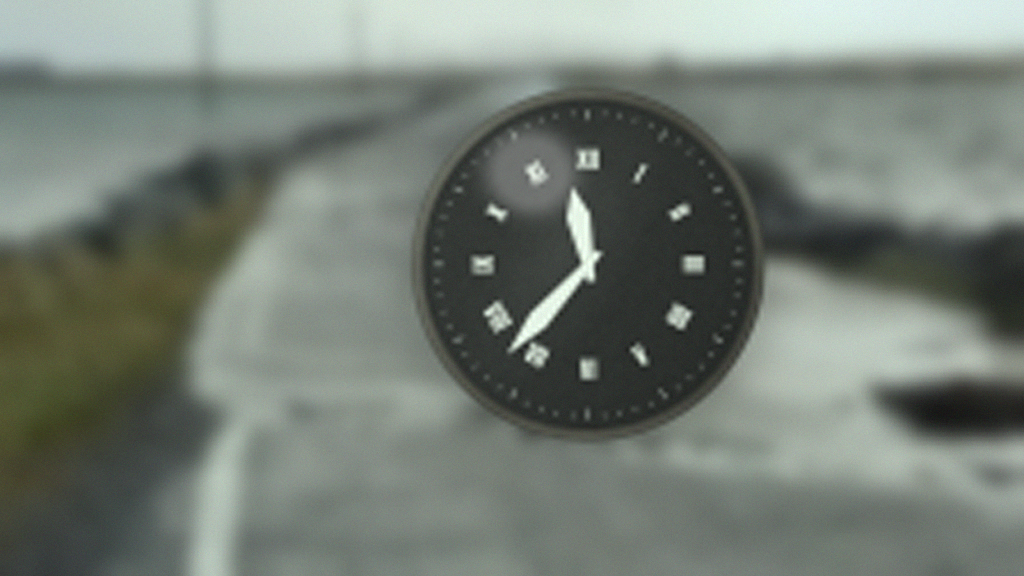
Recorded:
11 h 37 min
